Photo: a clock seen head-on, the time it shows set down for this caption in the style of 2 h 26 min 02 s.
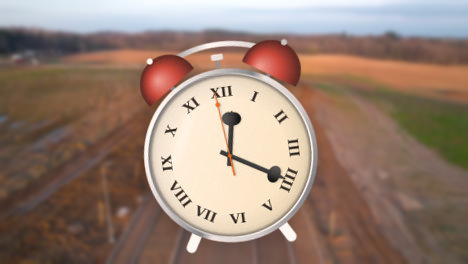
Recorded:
12 h 19 min 59 s
